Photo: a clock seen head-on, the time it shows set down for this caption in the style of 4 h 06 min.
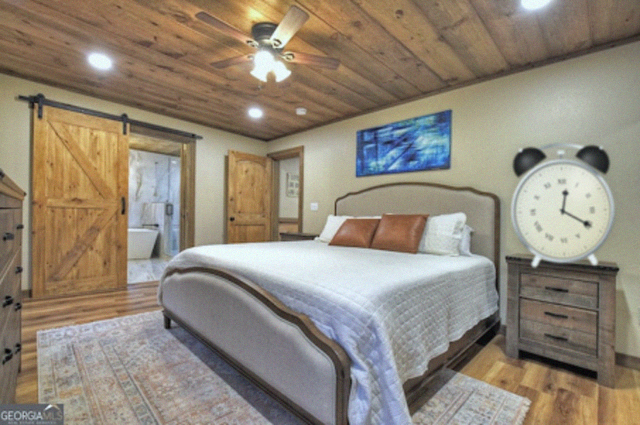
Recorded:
12 h 20 min
